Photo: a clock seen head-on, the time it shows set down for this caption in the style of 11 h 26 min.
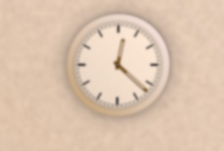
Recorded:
12 h 22 min
